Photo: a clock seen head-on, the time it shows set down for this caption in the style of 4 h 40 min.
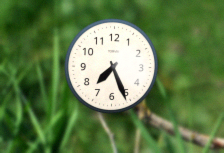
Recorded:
7 h 26 min
